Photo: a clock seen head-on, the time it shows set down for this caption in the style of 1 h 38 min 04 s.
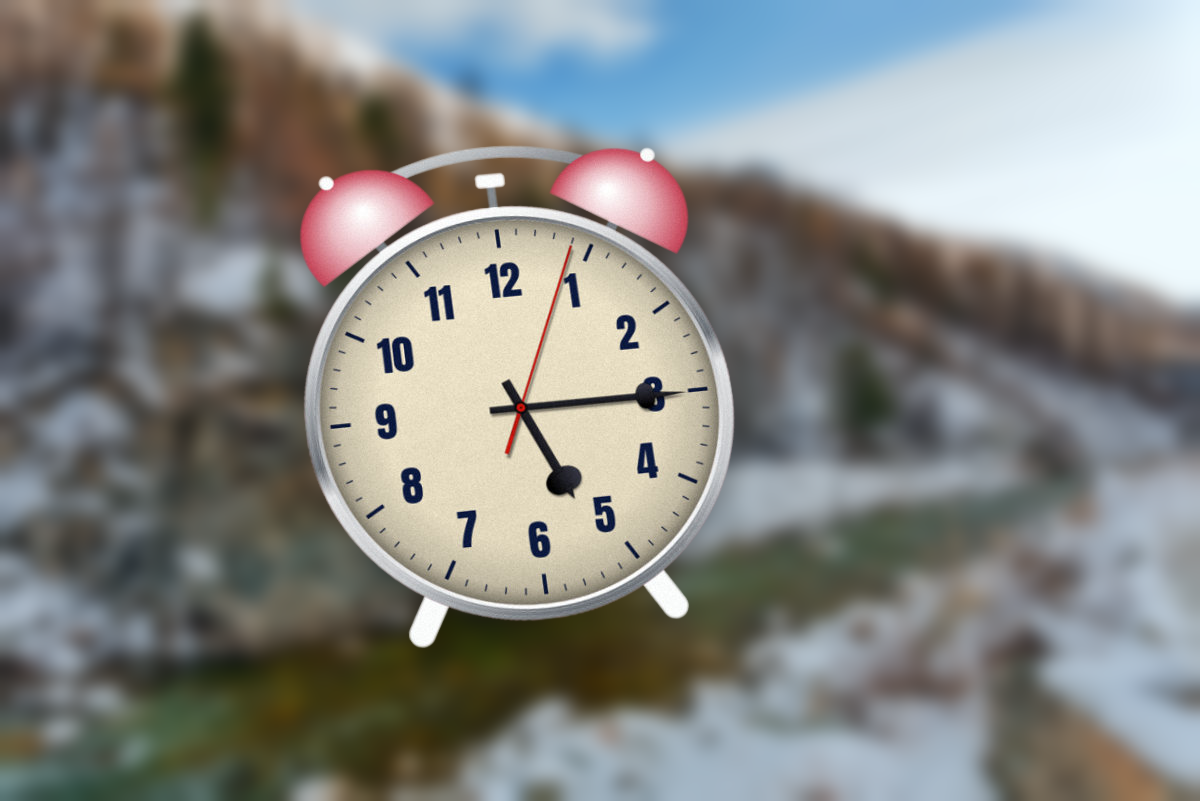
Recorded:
5 h 15 min 04 s
